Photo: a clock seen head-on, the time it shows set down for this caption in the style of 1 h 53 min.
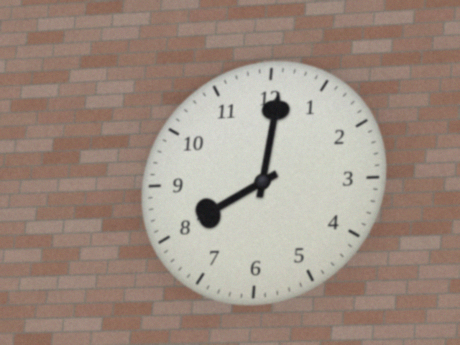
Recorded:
8 h 01 min
